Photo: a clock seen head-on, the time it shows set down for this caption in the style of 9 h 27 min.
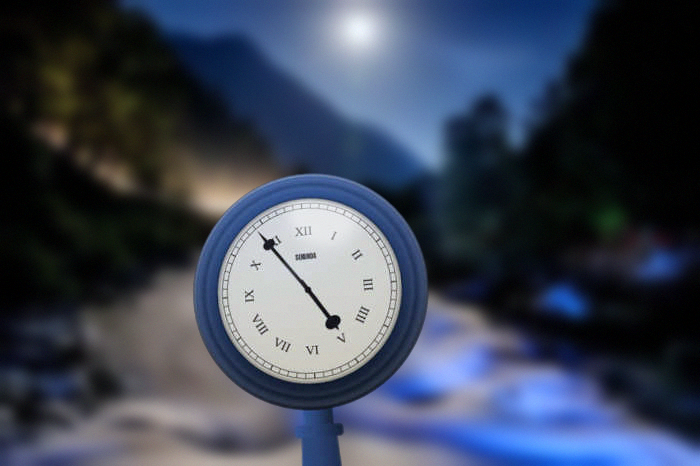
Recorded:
4 h 54 min
